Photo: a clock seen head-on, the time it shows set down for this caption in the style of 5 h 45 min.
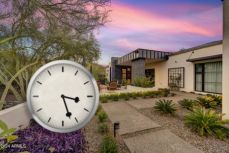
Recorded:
3 h 27 min
